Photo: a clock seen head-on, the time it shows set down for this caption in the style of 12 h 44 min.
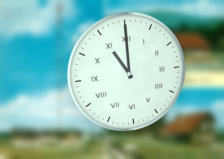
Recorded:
11 h 00 min
